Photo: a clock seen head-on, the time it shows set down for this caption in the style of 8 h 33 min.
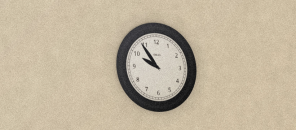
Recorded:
9 h 54 min
